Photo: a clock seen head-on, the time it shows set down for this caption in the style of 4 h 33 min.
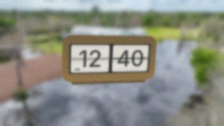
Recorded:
12 h 40 min
